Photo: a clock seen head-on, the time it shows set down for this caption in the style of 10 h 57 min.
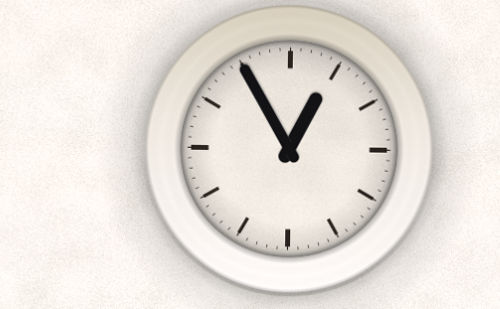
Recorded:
12 h 55 min
